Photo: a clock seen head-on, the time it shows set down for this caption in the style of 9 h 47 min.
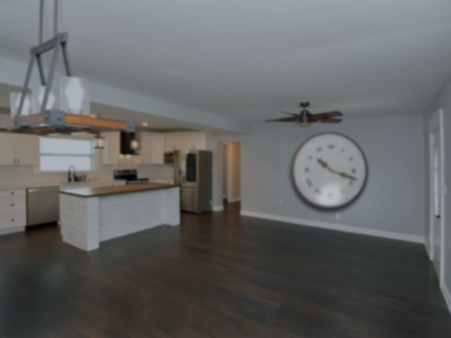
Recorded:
10 h 18 min
